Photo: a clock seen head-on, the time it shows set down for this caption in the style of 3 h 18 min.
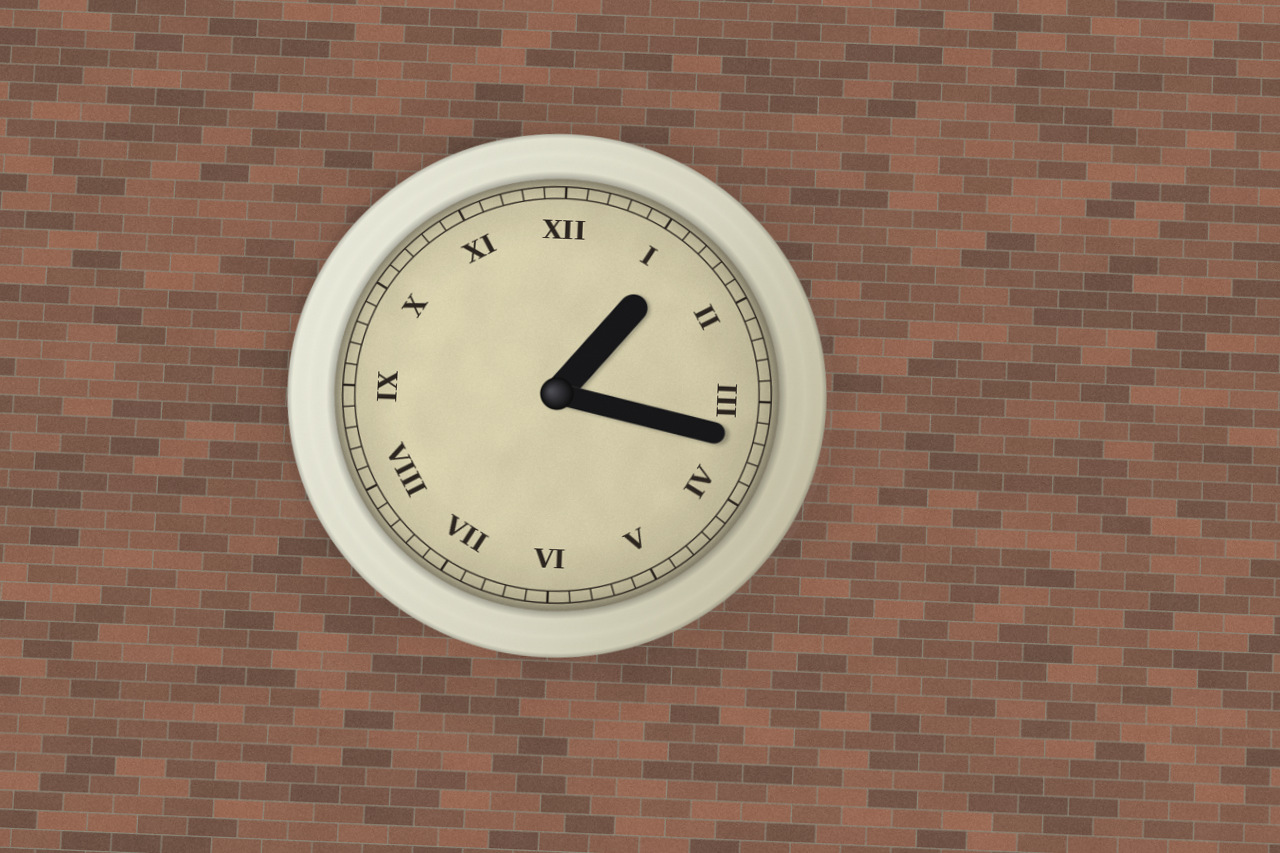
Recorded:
1 h 17 min
